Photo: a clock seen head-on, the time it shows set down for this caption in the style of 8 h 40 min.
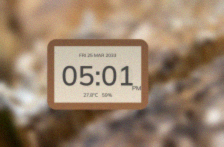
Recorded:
5 h 01 min
